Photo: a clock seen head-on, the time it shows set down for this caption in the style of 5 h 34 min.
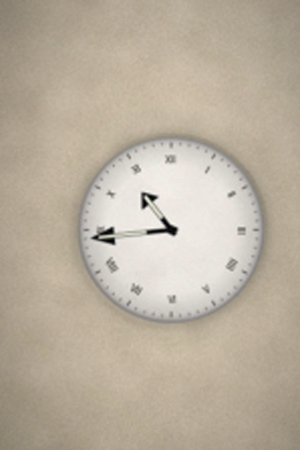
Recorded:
10 h 44 min
